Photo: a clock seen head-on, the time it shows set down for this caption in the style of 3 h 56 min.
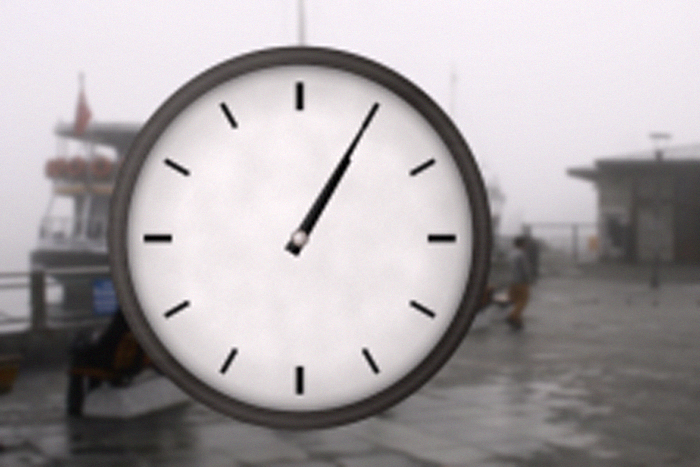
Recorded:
1 h 05 min
